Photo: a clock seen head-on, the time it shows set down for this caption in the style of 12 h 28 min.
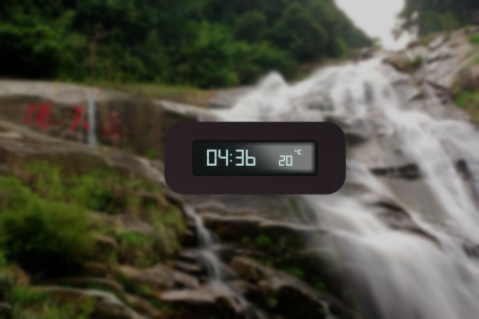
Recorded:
4 h 36 min
